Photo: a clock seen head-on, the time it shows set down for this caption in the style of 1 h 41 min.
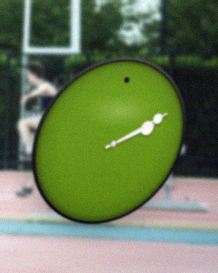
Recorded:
2 h 10 min
